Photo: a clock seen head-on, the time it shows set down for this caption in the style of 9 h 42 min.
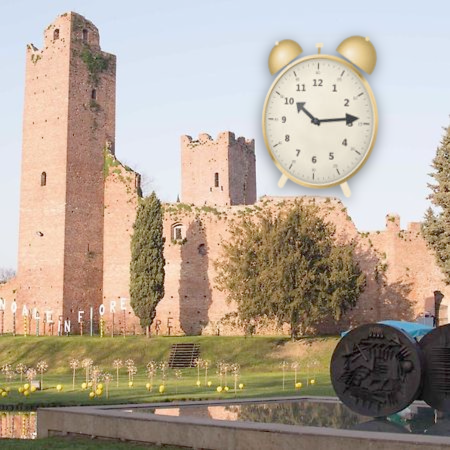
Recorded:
10 h 14 min
